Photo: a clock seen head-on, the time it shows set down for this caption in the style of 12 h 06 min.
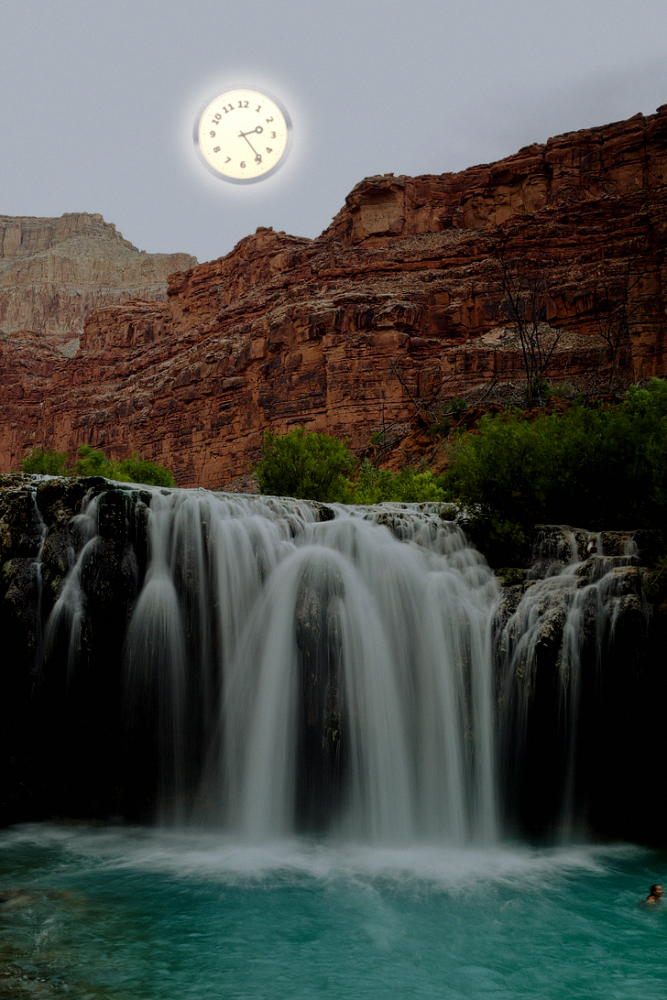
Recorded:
2 h 24 min
